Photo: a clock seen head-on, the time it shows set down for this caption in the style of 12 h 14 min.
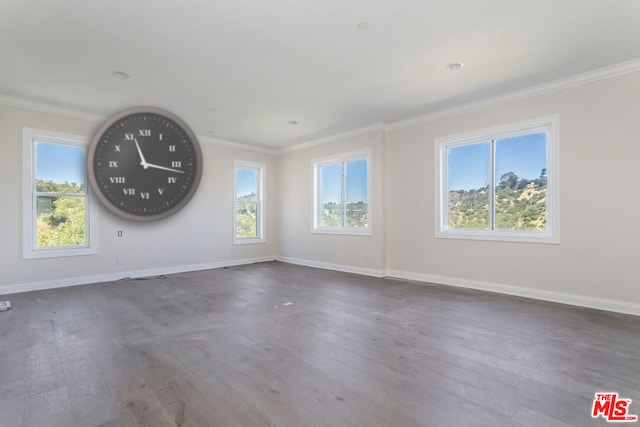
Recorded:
11 h 17 min
